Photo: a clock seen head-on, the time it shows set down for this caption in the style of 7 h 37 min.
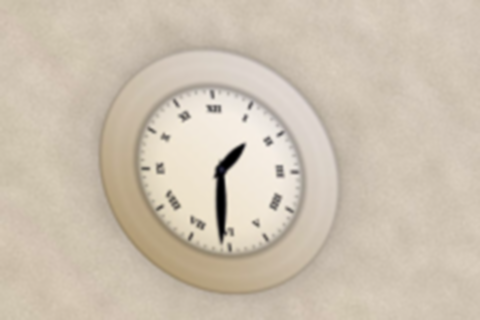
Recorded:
1 h 31 min
